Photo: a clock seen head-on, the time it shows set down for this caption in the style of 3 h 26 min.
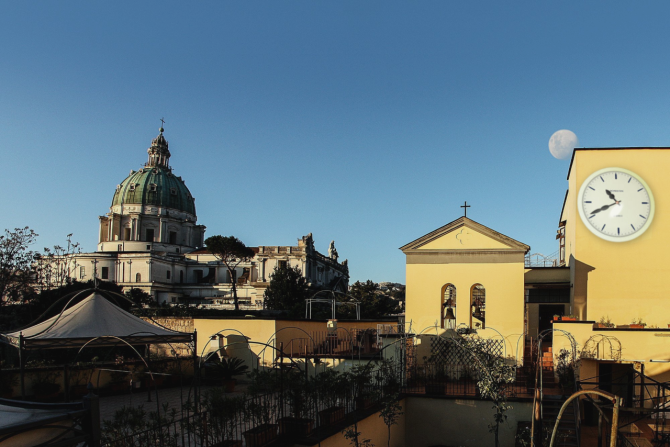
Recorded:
10 h 41 min
